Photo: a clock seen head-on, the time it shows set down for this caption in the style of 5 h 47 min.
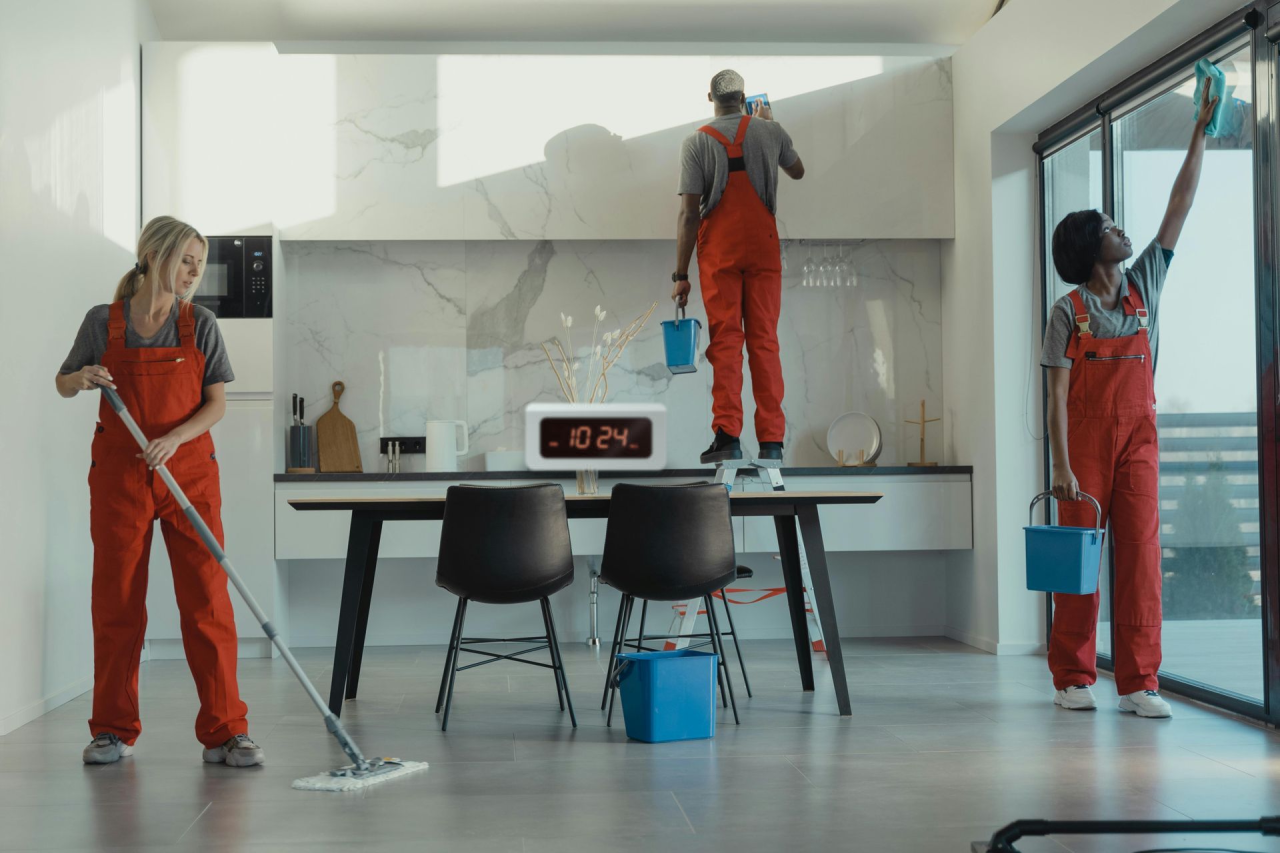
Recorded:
10 h 24 min
